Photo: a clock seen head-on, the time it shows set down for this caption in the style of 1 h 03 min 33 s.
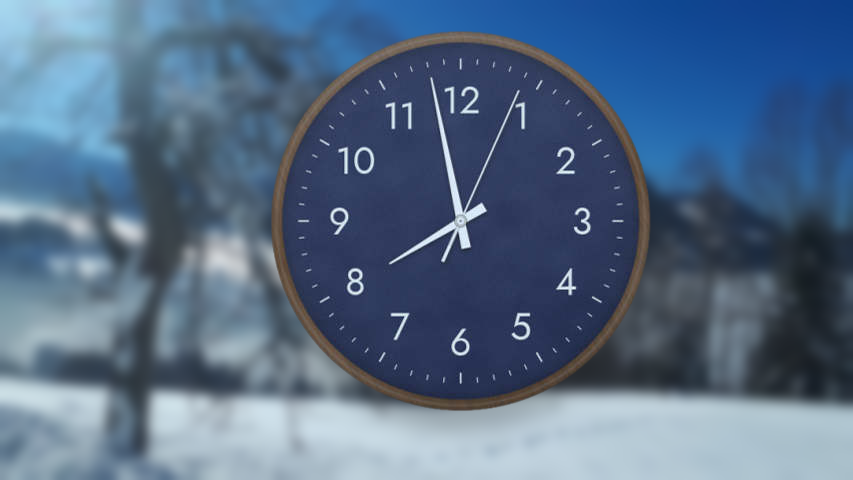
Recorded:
7 h 58 min 04 s
